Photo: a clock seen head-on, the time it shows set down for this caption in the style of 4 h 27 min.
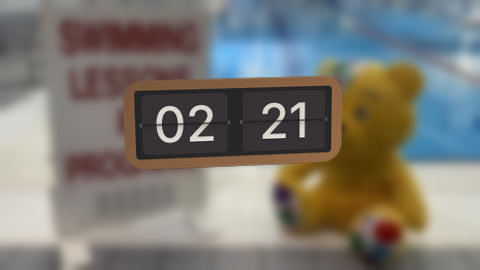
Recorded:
2 h 21 min
